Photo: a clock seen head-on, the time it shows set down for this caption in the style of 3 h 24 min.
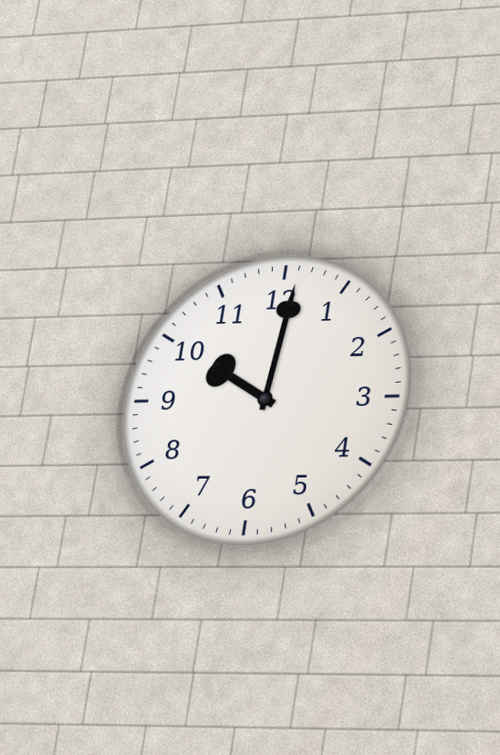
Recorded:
10 h 01 min
